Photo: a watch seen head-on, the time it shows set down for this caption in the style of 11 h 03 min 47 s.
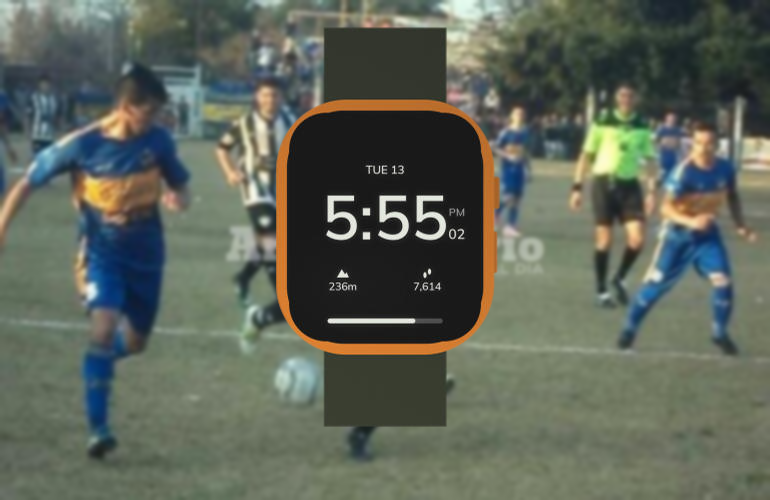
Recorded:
5 h 55 min 02 s
